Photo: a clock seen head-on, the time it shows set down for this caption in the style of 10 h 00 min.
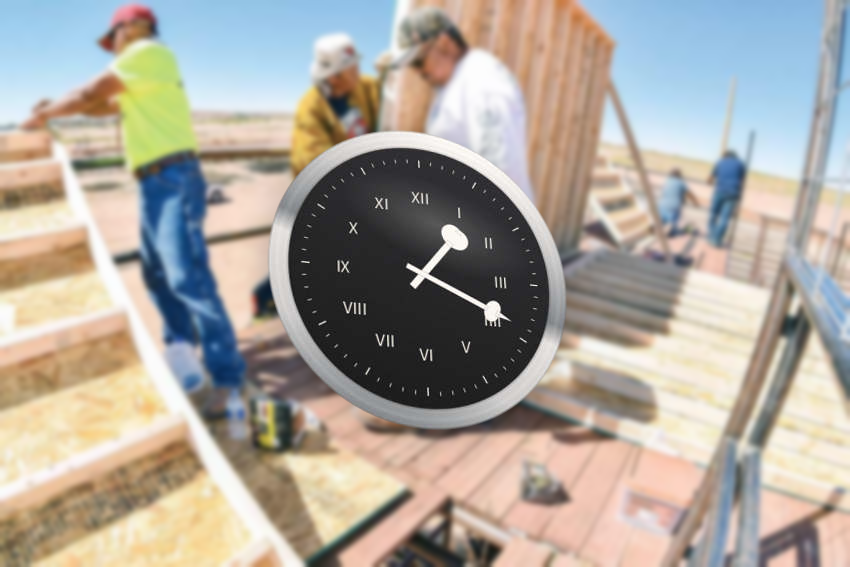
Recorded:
1 h 19 min
